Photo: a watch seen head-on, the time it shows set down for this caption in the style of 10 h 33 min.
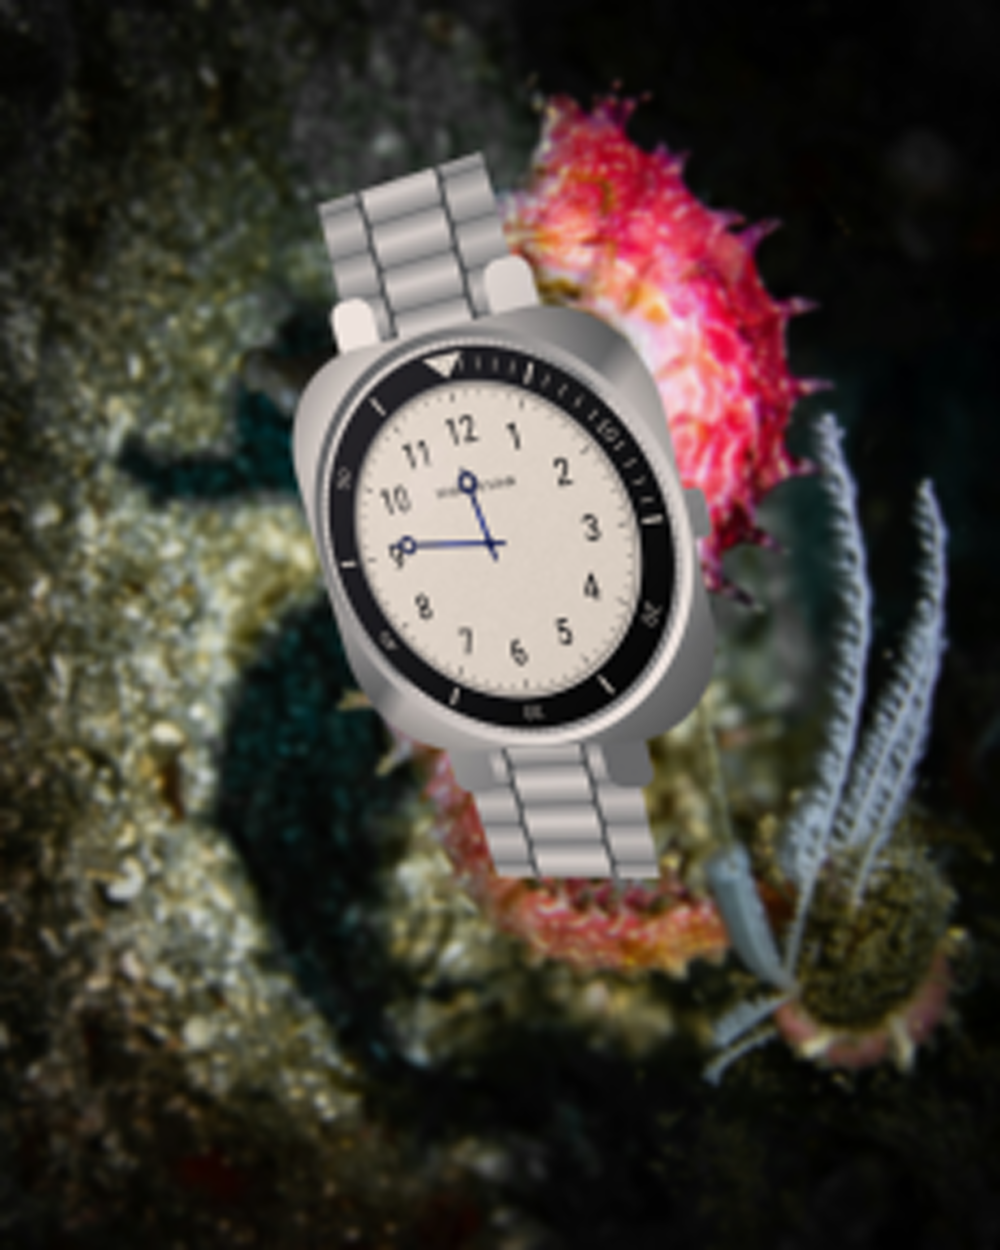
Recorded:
11 h 46 min
